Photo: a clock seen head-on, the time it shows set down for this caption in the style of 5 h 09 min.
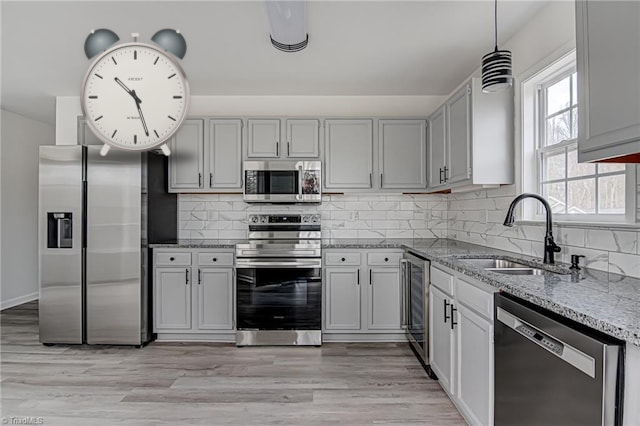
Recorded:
10 h 27 min
